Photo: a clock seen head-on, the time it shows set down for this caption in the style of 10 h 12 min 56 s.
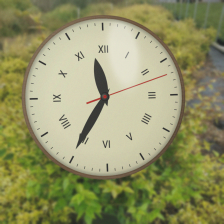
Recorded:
11 h 35 min 12 s
